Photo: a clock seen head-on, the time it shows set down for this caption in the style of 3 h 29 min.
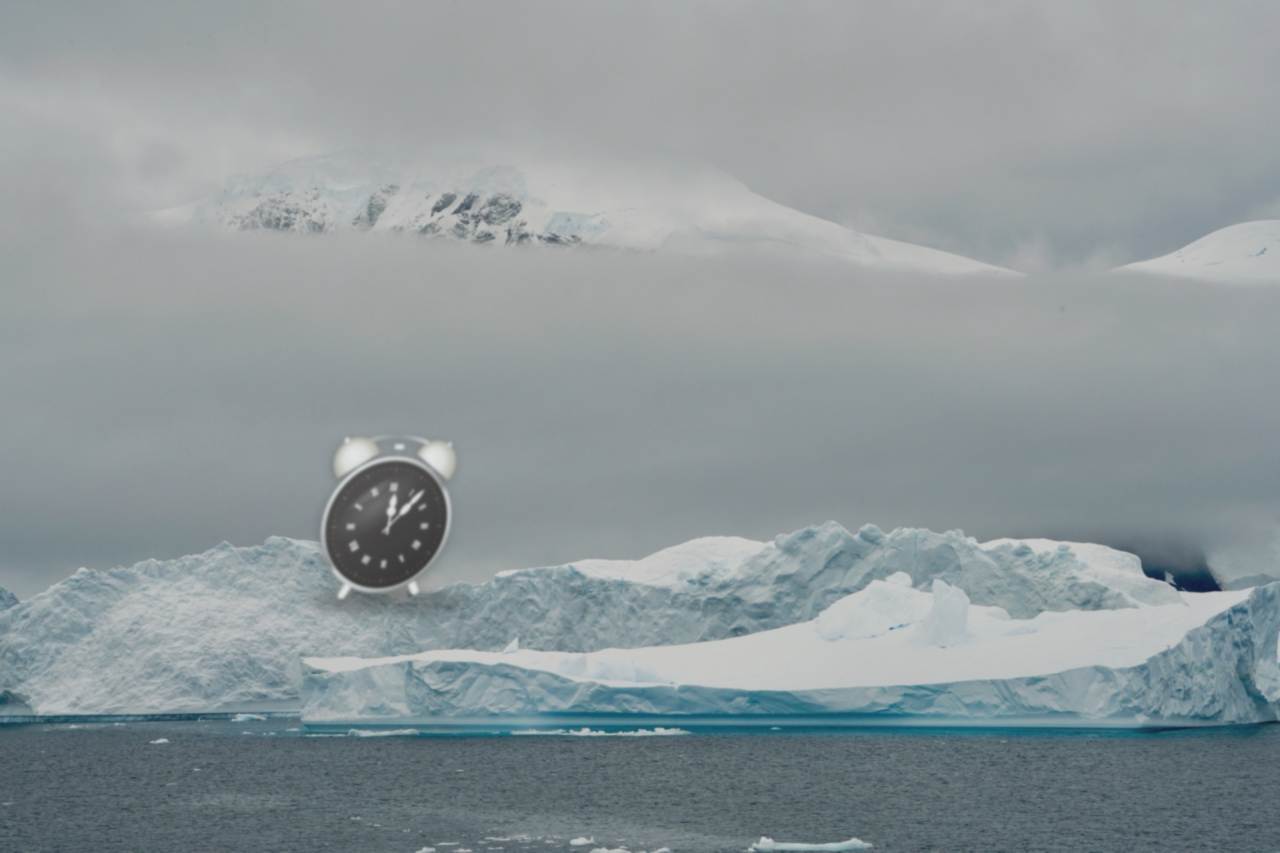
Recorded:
12 h 07 min
